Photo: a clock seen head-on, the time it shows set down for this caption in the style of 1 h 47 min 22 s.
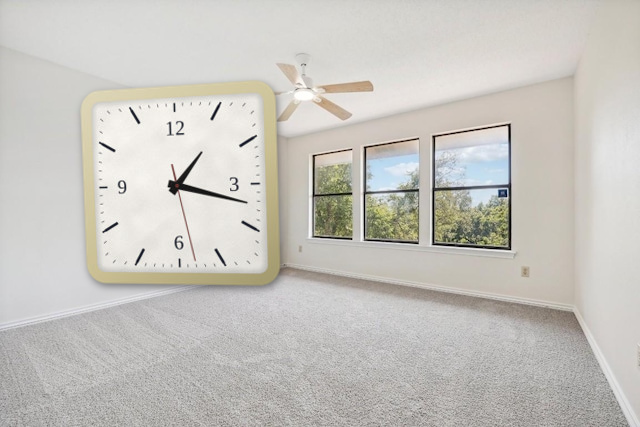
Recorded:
1 h 17 min 28 s
